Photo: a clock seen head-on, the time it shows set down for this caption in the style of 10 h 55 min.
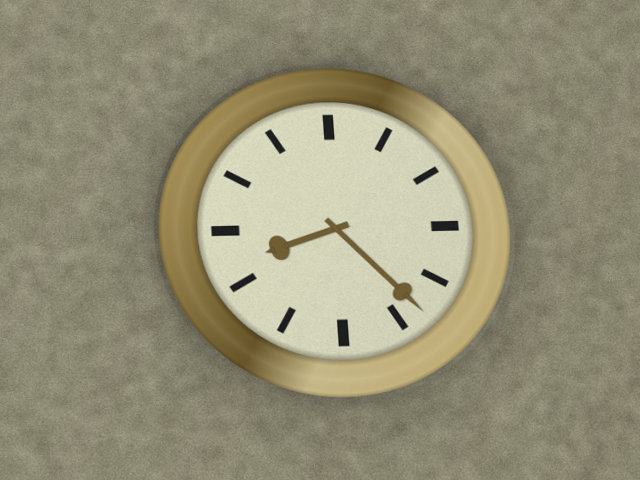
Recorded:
8 h 23 min
